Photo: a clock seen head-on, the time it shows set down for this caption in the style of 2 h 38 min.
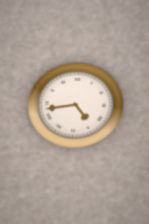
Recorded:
4 h 43 min
